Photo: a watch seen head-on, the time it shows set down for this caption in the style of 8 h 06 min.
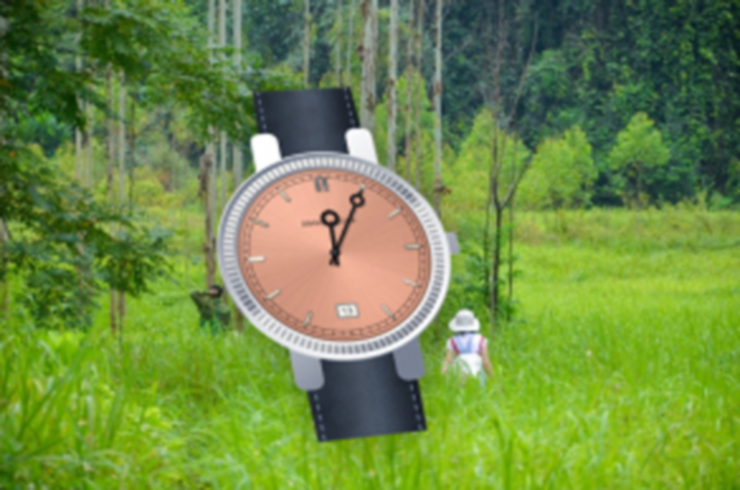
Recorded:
12 h 05 min
